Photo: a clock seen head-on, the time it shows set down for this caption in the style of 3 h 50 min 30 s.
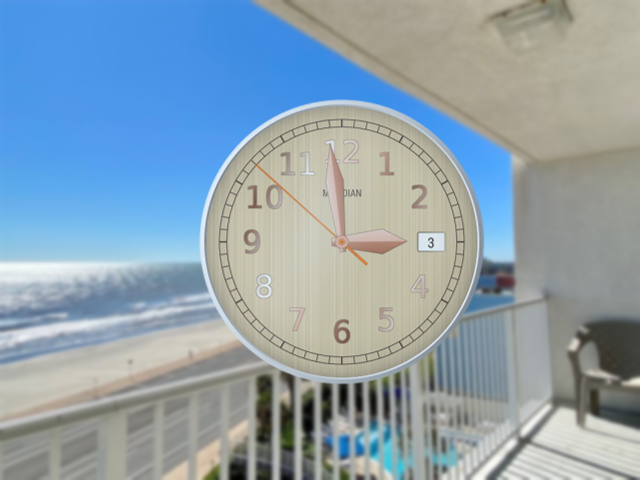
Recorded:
2 h 58 min 52 s
